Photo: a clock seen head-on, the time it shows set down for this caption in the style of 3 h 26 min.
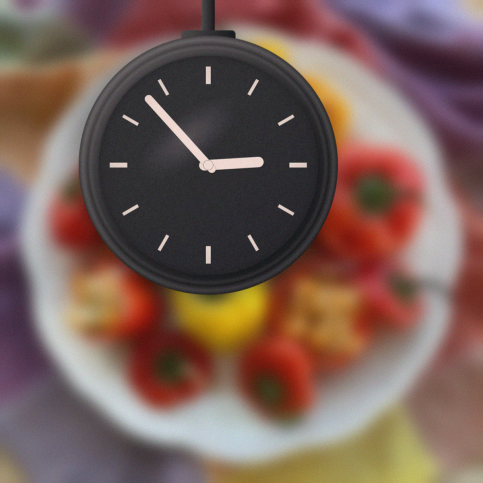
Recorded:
2 h 53 min
